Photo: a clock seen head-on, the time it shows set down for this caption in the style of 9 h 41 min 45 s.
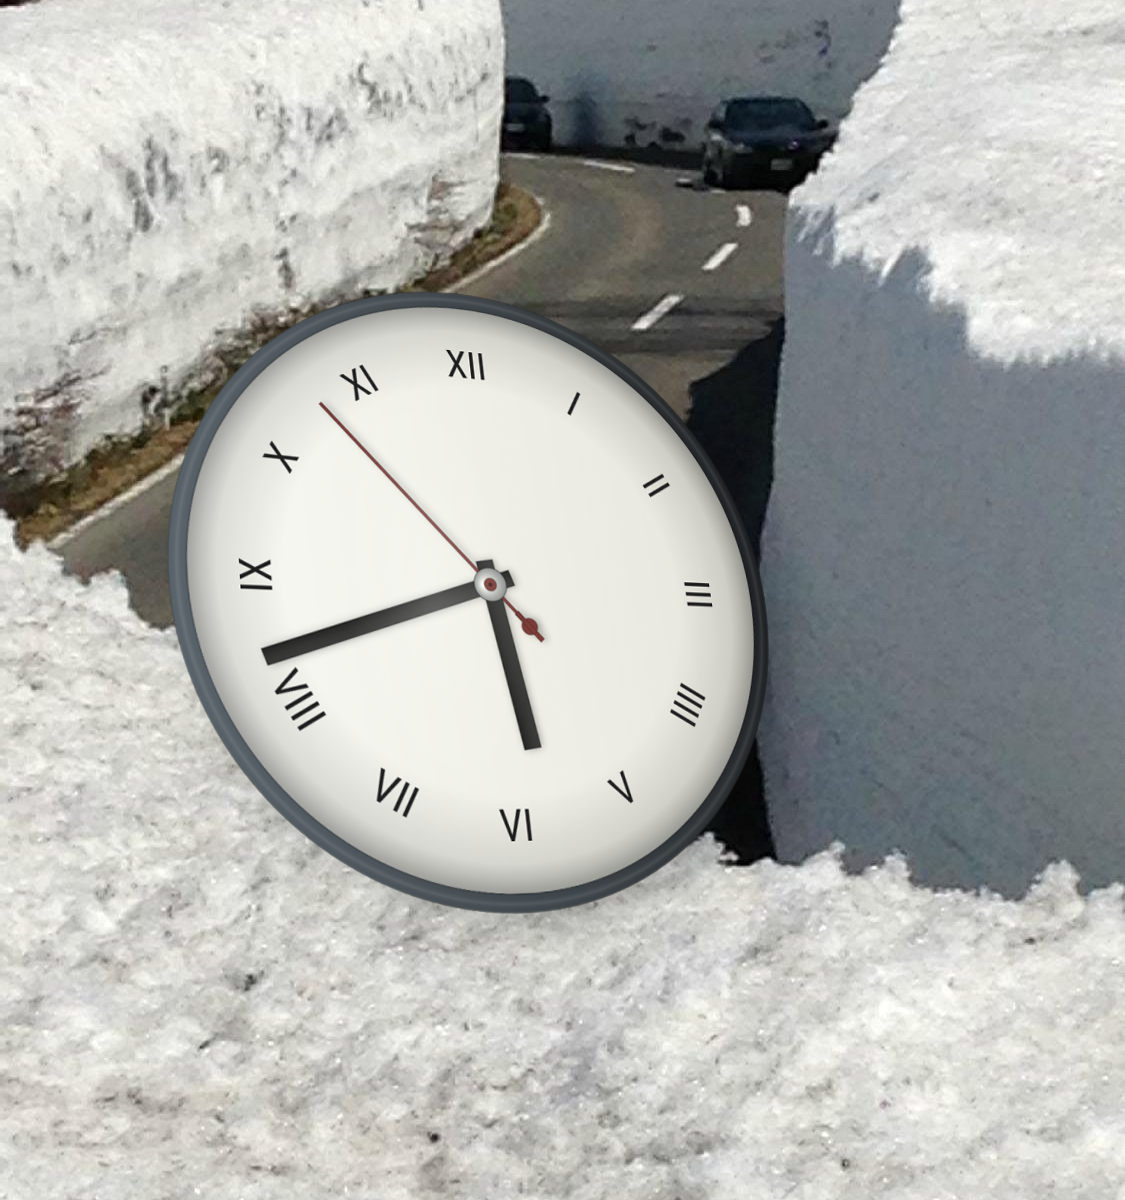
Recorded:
5 h 41 min 53 s
